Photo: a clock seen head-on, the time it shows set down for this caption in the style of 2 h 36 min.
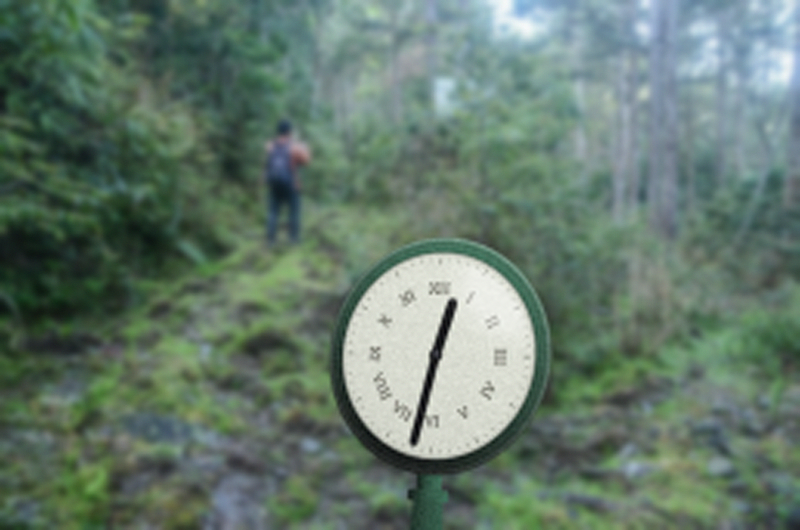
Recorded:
12 h 32 min
